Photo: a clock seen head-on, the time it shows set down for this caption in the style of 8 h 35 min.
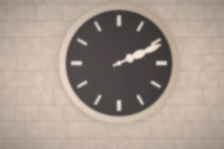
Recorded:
2 h 11 min
